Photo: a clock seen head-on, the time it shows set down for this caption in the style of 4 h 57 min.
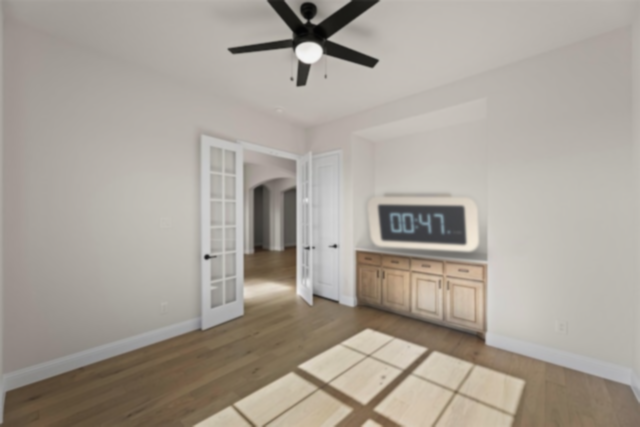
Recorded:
0 h 47 min
